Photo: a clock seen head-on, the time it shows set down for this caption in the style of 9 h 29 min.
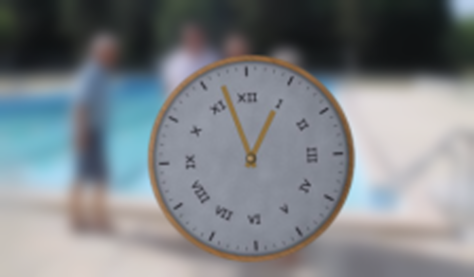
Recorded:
12 h 57 min
